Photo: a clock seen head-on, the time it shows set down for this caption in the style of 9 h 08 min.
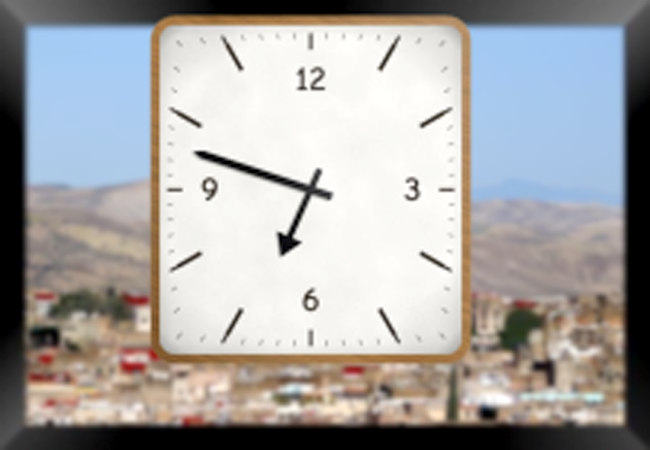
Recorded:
6 h 48 min
